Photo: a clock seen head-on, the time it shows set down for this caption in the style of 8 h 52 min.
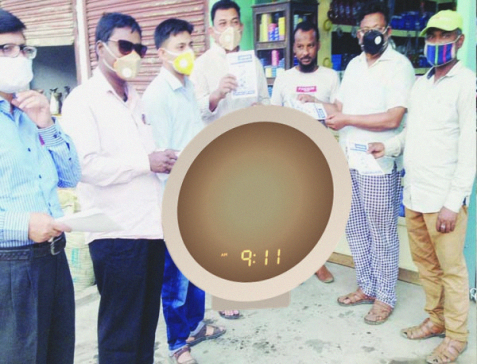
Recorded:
9 h 11 min
